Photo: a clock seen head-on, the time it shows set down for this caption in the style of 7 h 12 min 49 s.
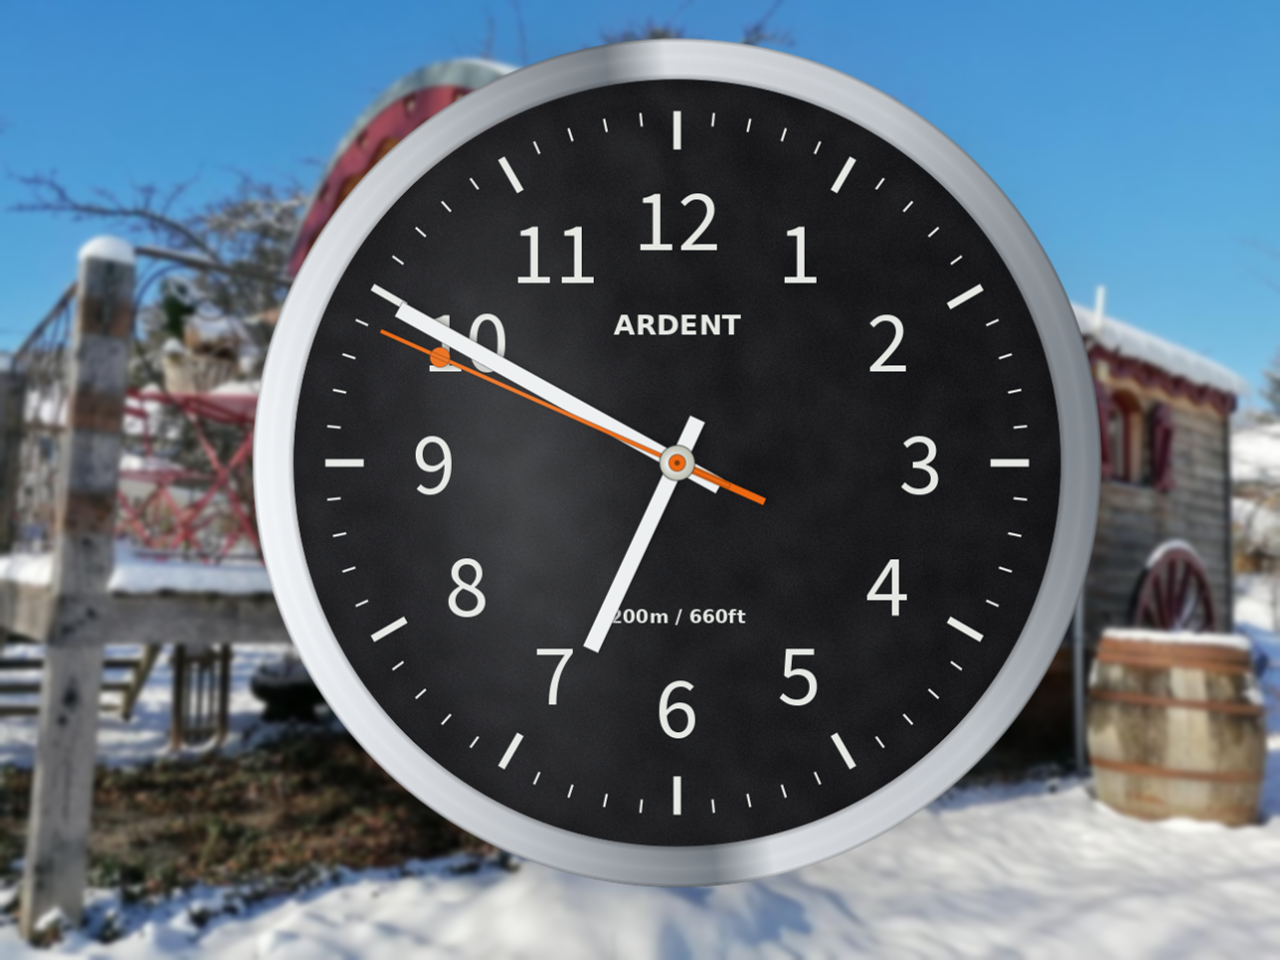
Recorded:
6 h 49 min 49 s
